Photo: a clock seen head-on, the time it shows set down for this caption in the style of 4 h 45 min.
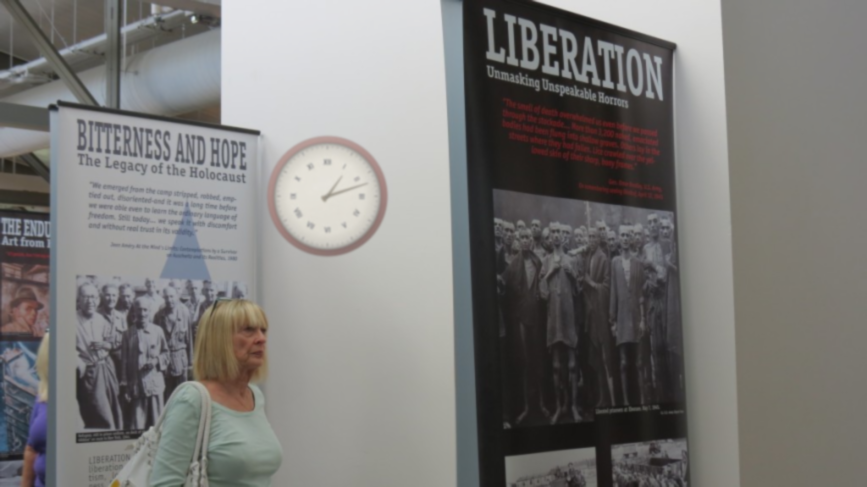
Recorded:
1 h 12 min
